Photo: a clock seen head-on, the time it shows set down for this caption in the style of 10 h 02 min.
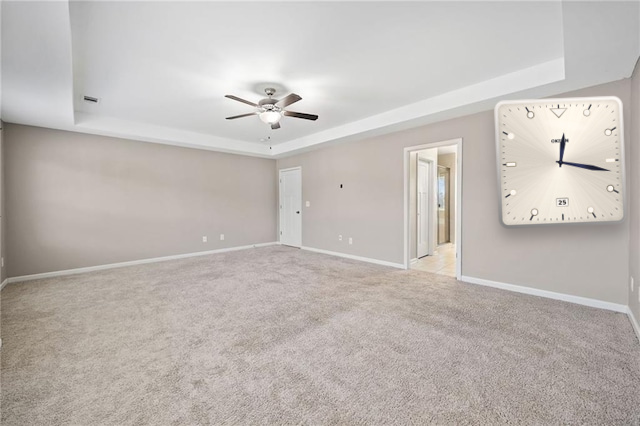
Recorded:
12 h 17 min
